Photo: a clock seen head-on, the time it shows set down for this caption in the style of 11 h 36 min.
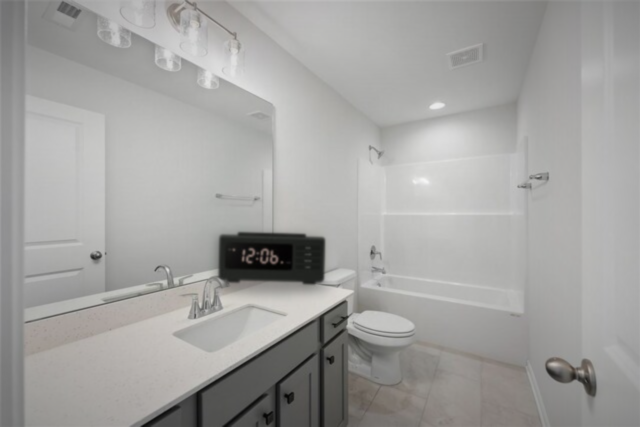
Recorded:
12 h 06 min
